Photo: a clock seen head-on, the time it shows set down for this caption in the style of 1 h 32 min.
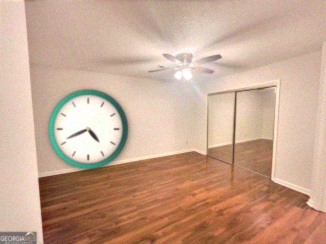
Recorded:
4 h 41 min
